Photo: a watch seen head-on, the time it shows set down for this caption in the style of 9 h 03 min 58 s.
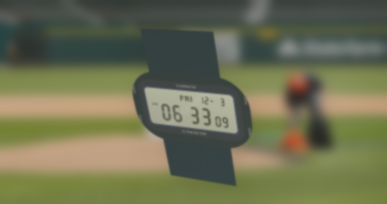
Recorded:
6 h 33 min 09 s
